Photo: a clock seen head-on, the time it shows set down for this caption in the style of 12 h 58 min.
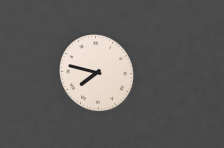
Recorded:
7 h 47 min
